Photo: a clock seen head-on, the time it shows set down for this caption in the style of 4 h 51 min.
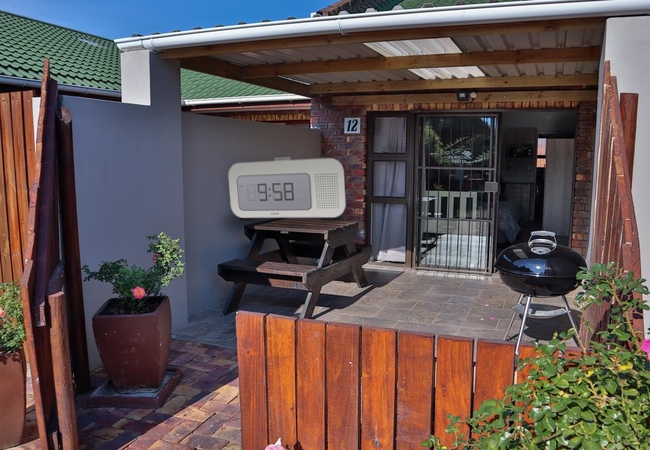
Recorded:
9 h 58 min
